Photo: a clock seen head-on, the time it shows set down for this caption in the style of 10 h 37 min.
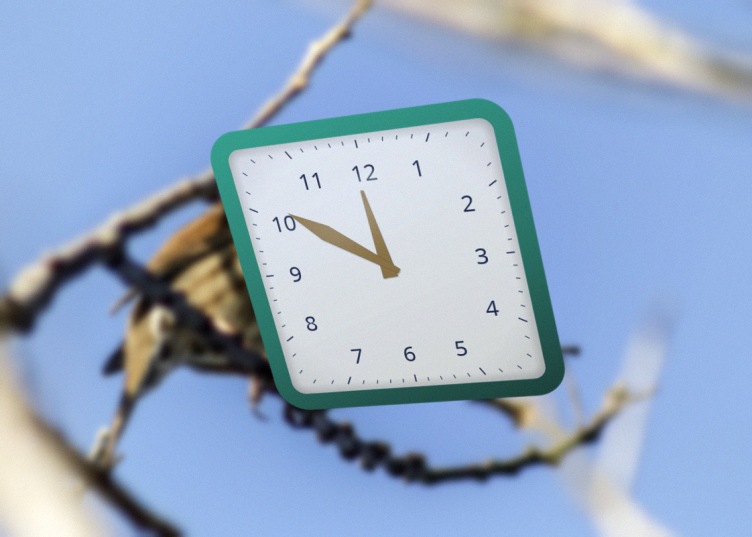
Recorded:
11 h 51 min
